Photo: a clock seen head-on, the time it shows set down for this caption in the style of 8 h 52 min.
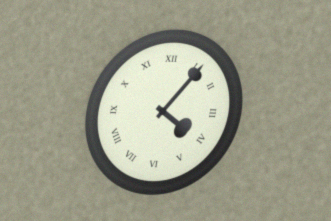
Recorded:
4 h 06 min
